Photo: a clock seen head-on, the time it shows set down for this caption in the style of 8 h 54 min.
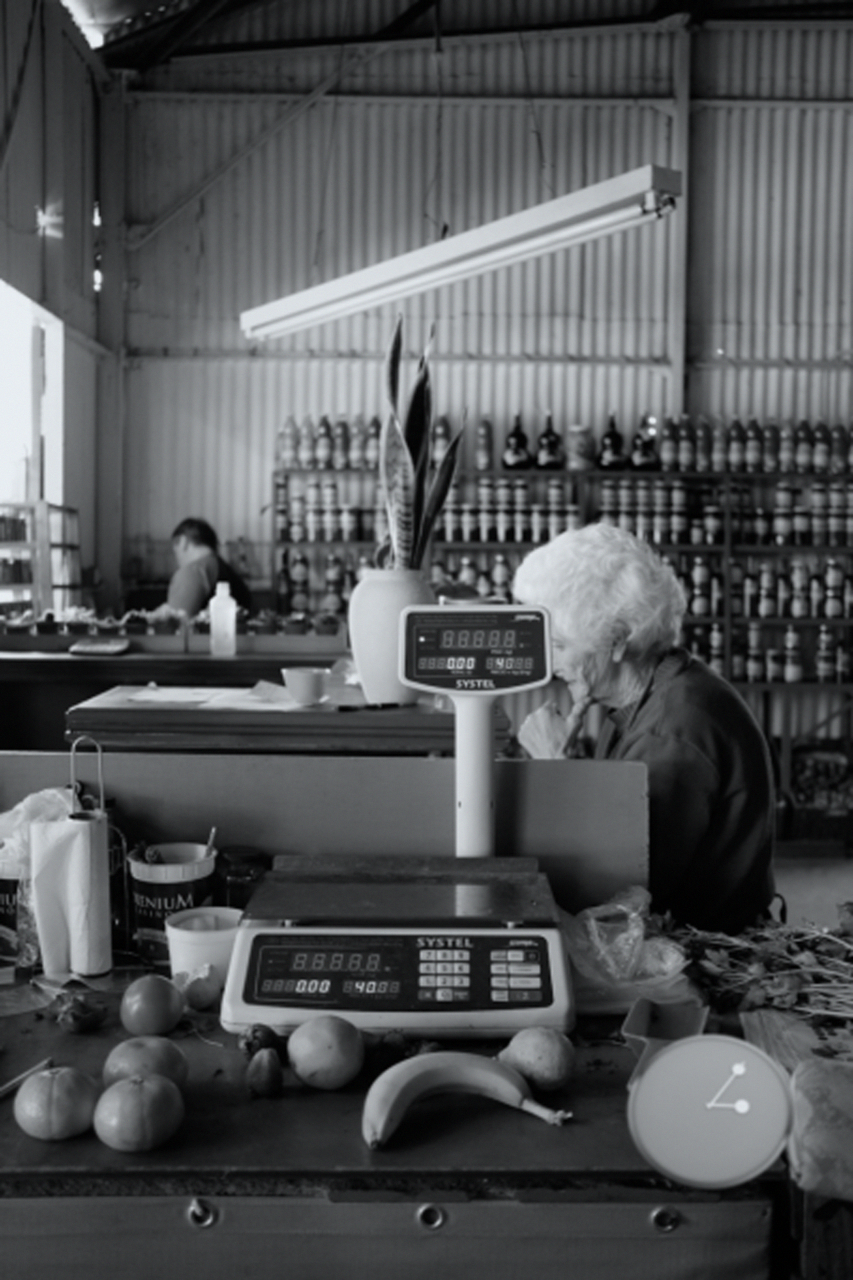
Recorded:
3 h 06 min
